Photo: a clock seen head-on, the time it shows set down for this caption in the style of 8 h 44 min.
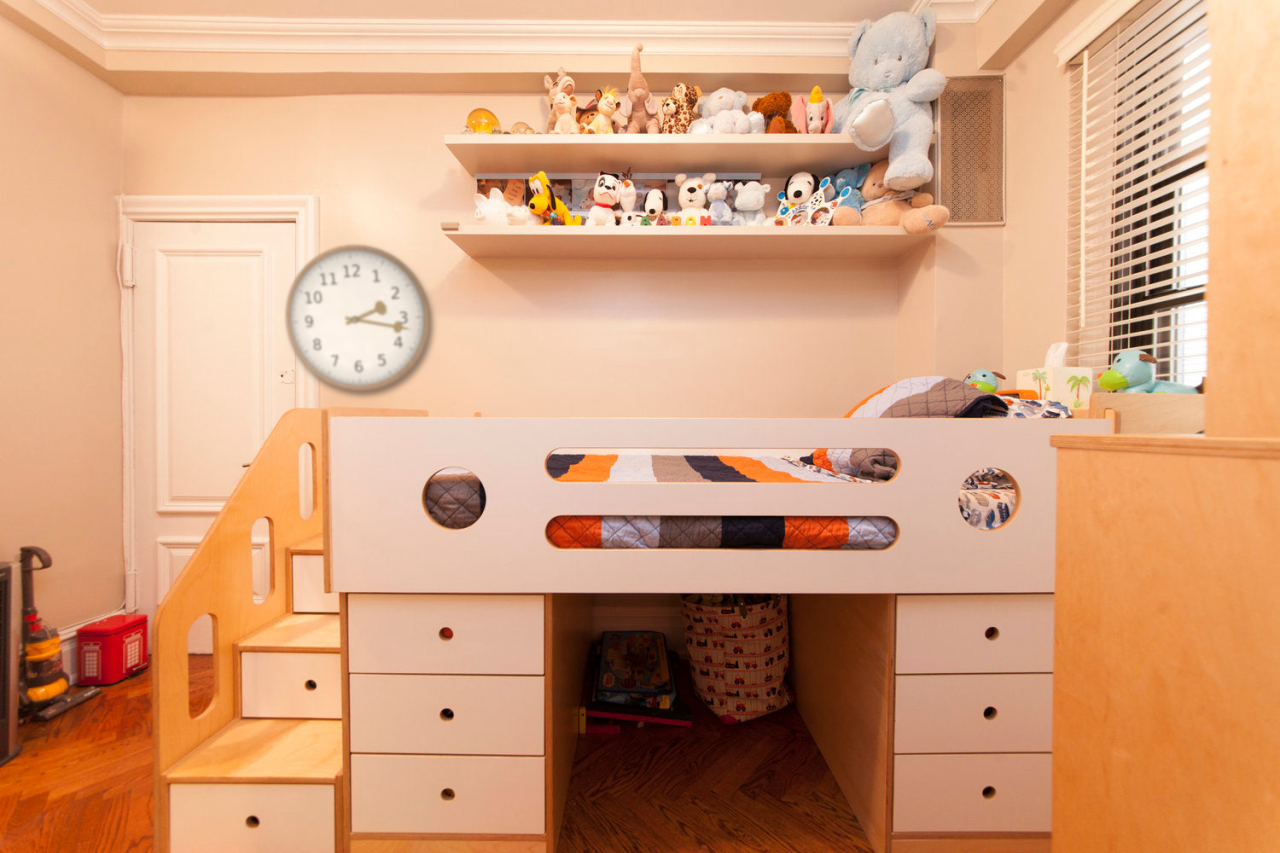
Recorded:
2 h 17 min
